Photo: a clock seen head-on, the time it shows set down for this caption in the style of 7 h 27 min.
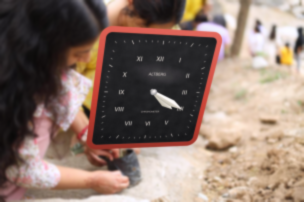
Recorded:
4 h 20 min
